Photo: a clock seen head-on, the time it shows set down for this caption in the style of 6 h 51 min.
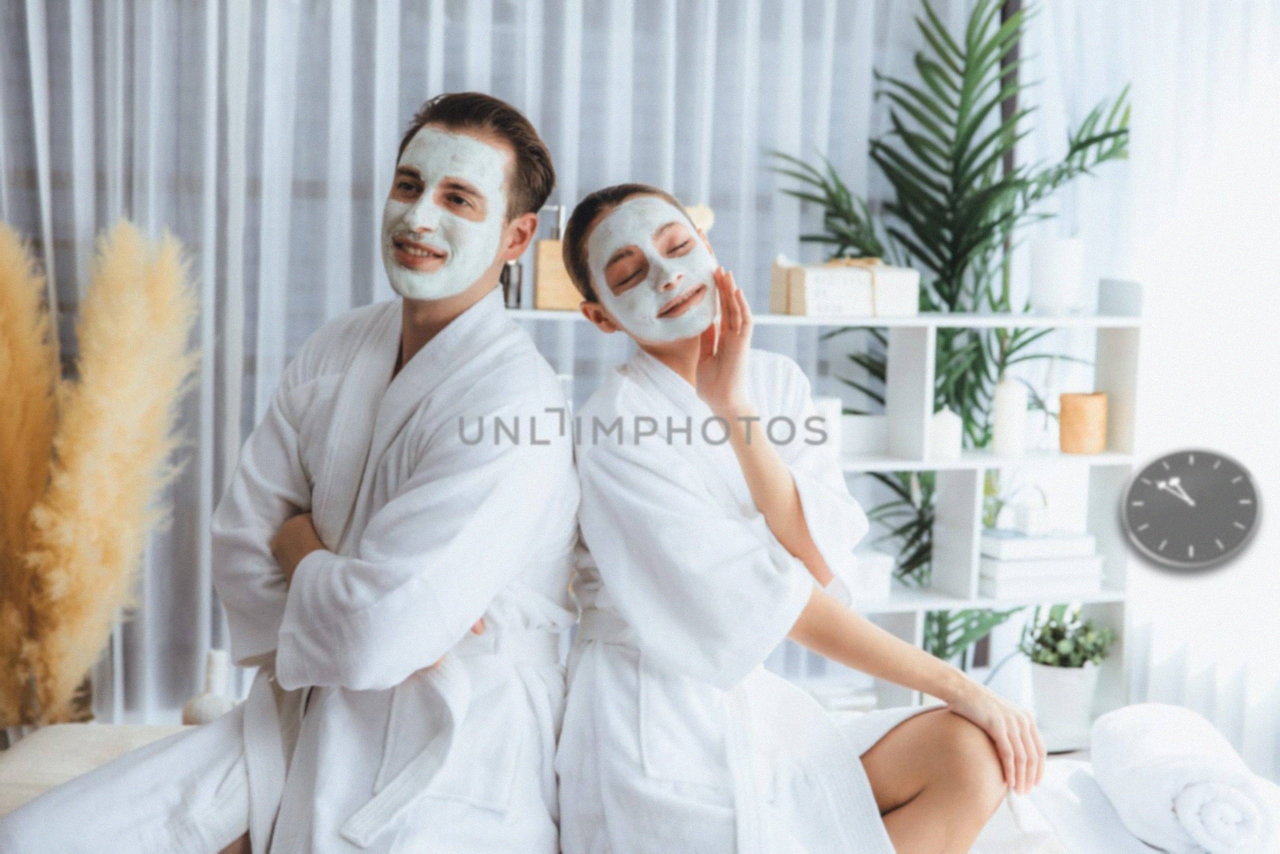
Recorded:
10 h 51 min
